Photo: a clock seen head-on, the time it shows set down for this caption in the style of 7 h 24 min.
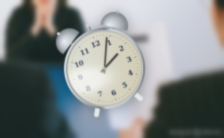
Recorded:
2 h 04 min
